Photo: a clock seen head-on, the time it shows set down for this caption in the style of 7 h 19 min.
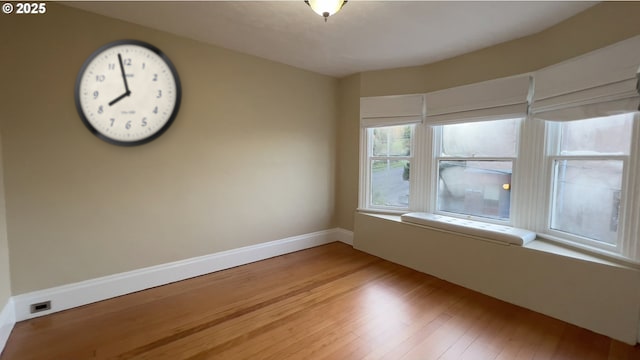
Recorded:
7 h 58 min
